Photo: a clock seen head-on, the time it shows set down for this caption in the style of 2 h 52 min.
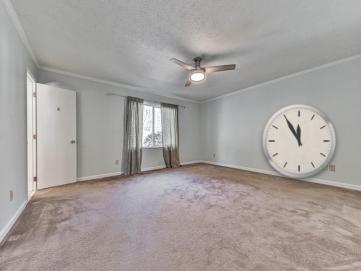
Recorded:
11 h 55 min
